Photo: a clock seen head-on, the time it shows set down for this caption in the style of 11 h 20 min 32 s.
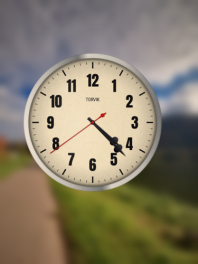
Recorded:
4 h 22 min 39 s
